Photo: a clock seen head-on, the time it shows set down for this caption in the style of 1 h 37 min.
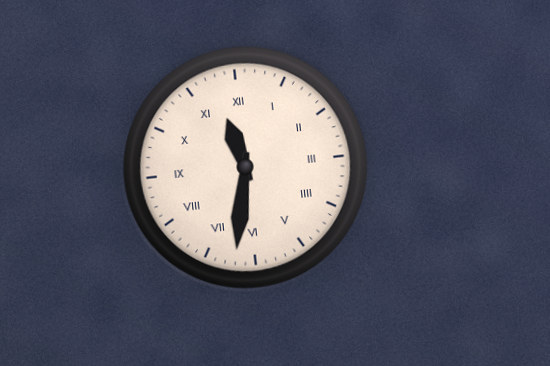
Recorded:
11 h 32 min
